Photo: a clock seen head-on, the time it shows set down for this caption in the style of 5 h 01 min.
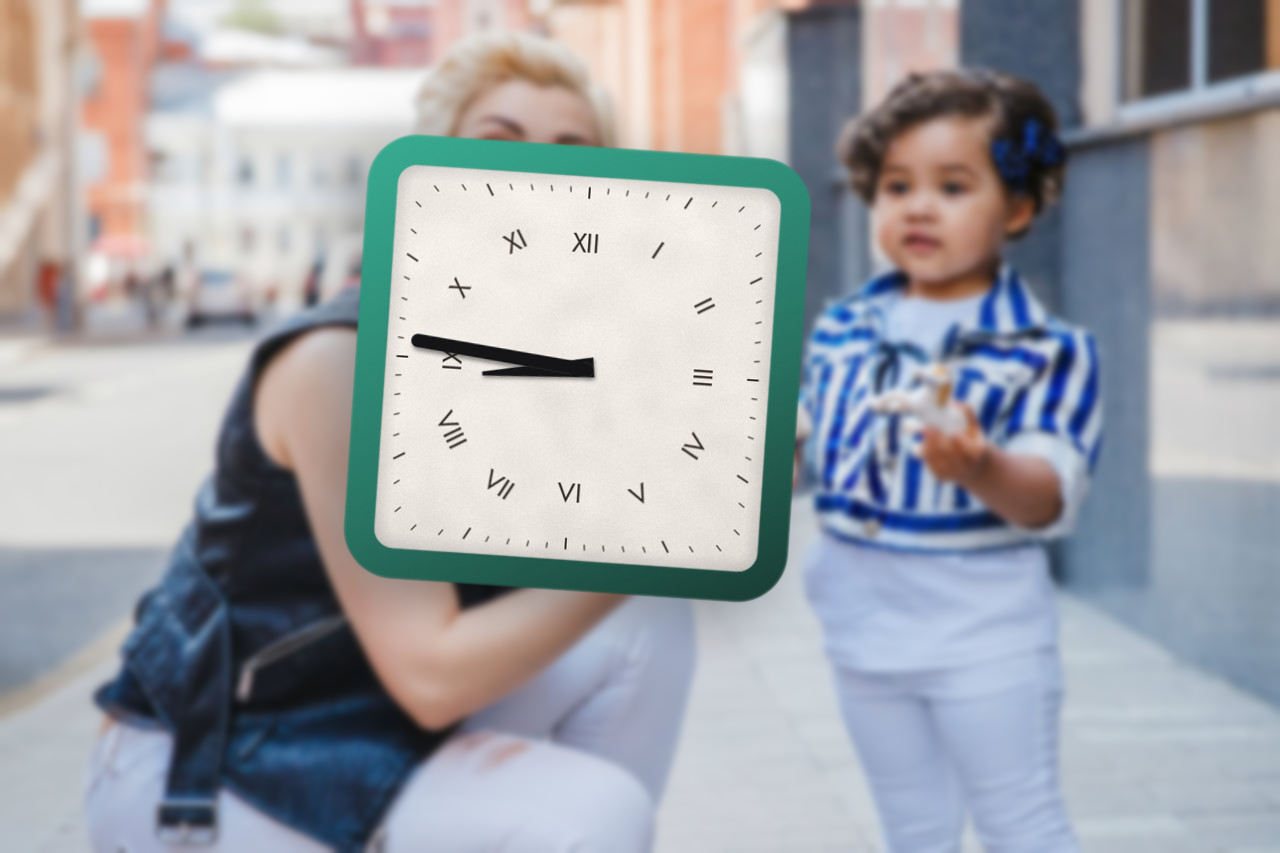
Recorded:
8 h 46 min
